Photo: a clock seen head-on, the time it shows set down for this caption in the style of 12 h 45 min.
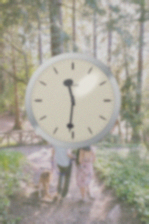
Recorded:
11 h 31 min
